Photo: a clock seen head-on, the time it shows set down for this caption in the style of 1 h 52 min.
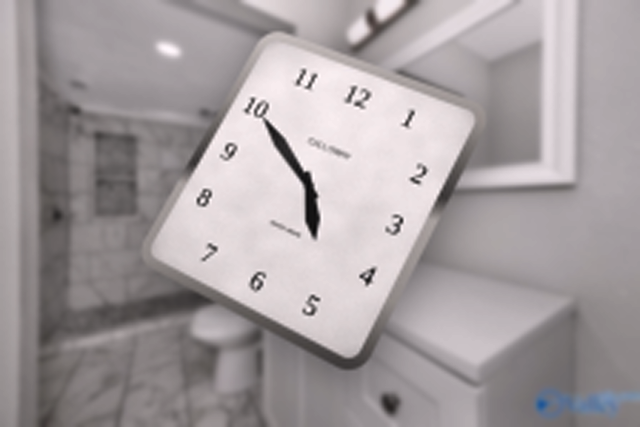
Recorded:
4 h 50 min
